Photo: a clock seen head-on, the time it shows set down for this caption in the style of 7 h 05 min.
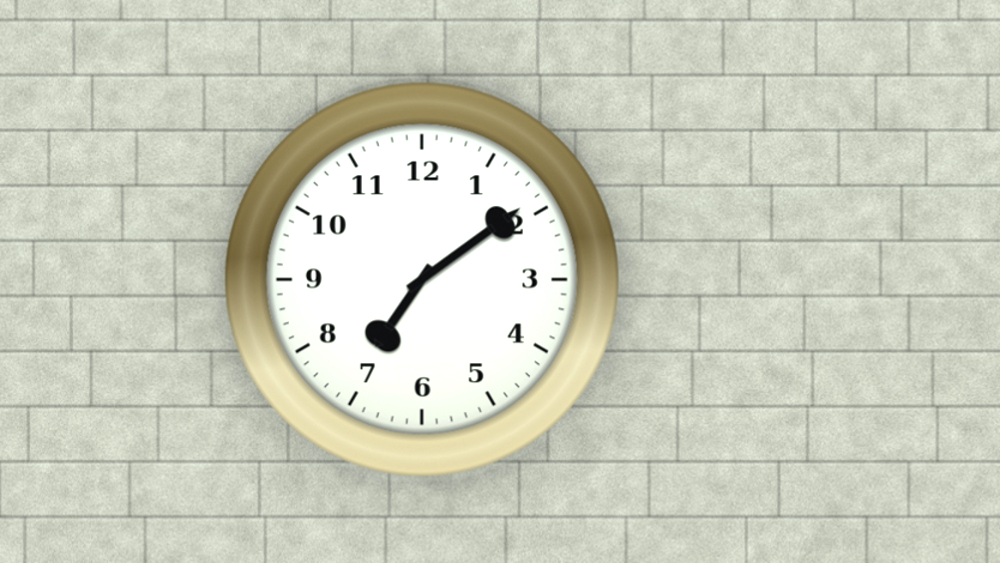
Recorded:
7 h 09 min
